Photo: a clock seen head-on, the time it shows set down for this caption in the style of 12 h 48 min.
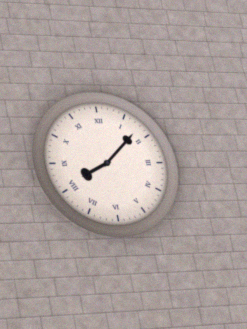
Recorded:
8 h 08 min
